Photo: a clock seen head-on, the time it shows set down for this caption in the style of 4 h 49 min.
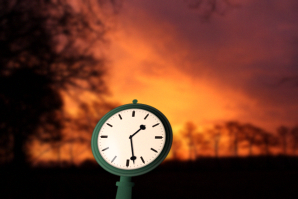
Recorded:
1 h 28 min
